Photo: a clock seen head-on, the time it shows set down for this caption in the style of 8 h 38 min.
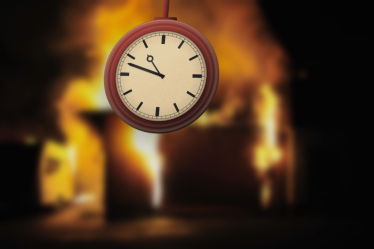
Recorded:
10 h 48 min
